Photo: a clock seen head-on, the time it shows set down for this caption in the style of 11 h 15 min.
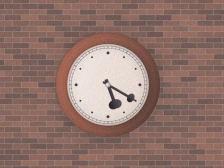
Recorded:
5 h 20 min
